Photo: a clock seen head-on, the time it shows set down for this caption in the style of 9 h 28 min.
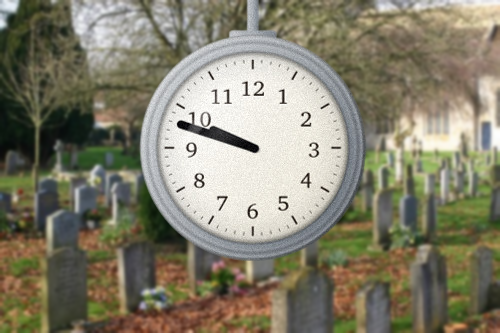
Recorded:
9 h 48 min
